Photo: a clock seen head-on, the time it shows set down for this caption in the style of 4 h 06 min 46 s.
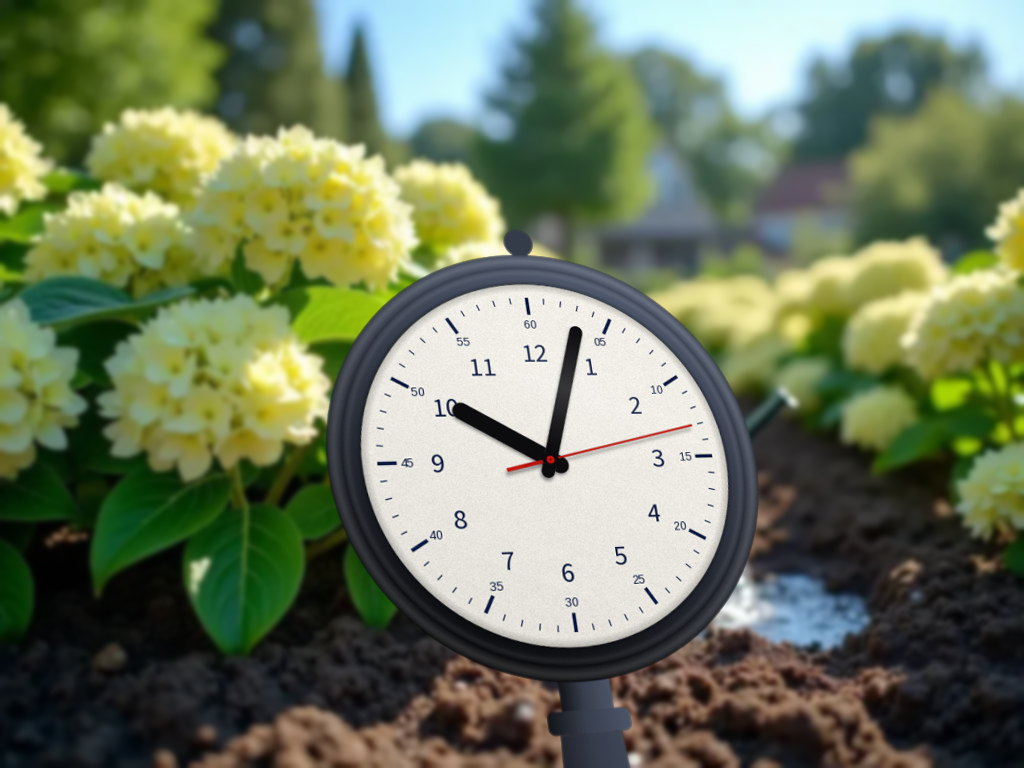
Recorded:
10 h 03 min 13 s
